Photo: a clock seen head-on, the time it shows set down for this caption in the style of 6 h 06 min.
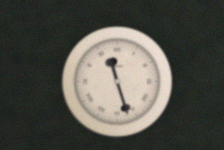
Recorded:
11 h 27 min
